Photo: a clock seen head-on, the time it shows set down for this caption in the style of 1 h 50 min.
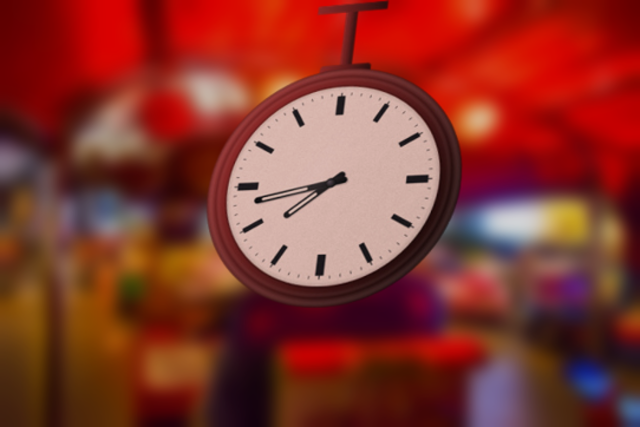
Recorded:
7 h 43 min
